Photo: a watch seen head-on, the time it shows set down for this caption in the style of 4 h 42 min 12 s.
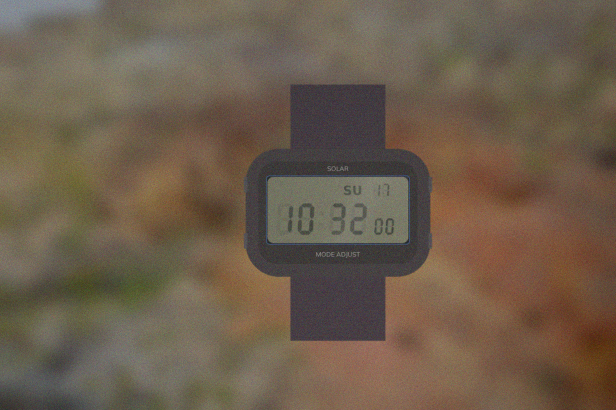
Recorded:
10 h 32 min 00 s
